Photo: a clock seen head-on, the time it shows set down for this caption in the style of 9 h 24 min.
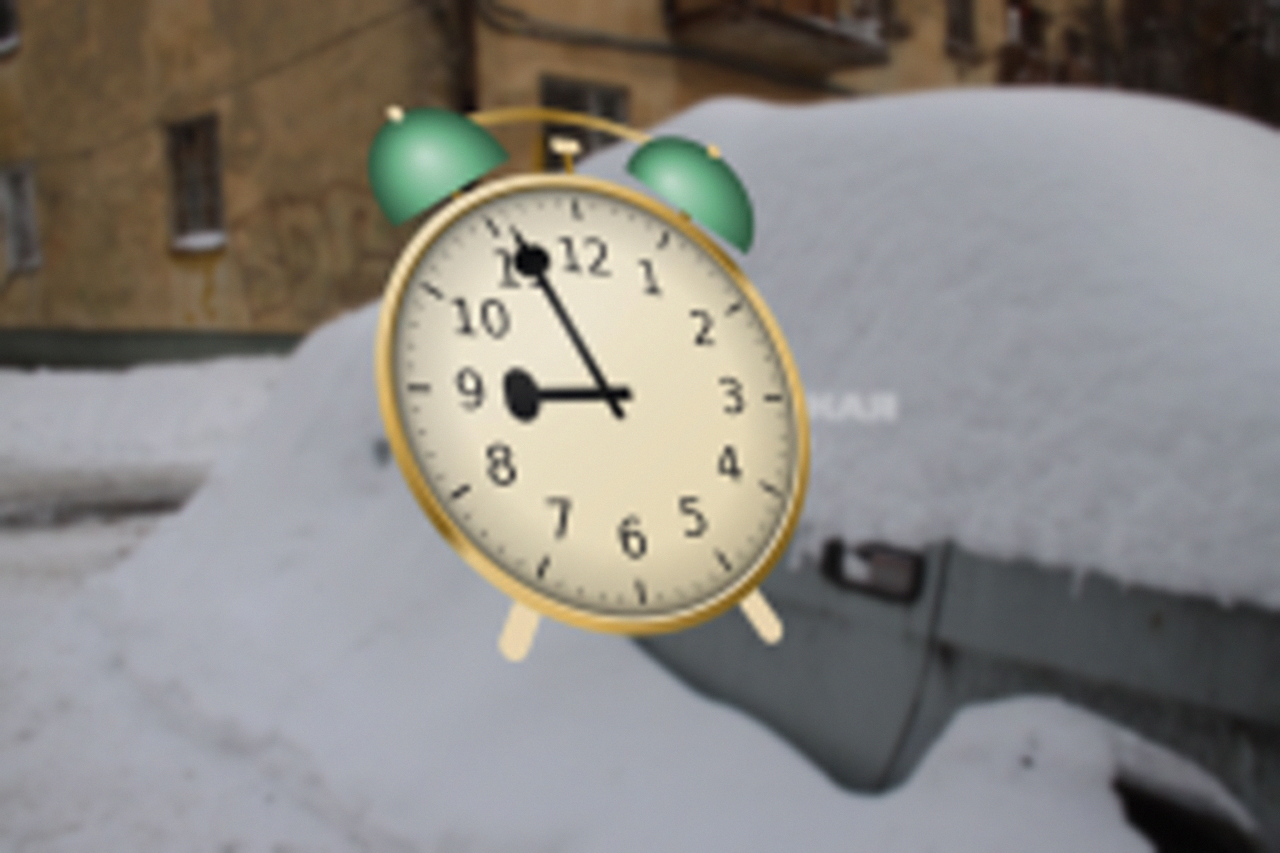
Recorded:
8 h 56 min
